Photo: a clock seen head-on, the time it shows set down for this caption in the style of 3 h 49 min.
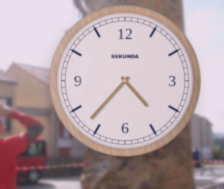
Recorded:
4 h 37 min
